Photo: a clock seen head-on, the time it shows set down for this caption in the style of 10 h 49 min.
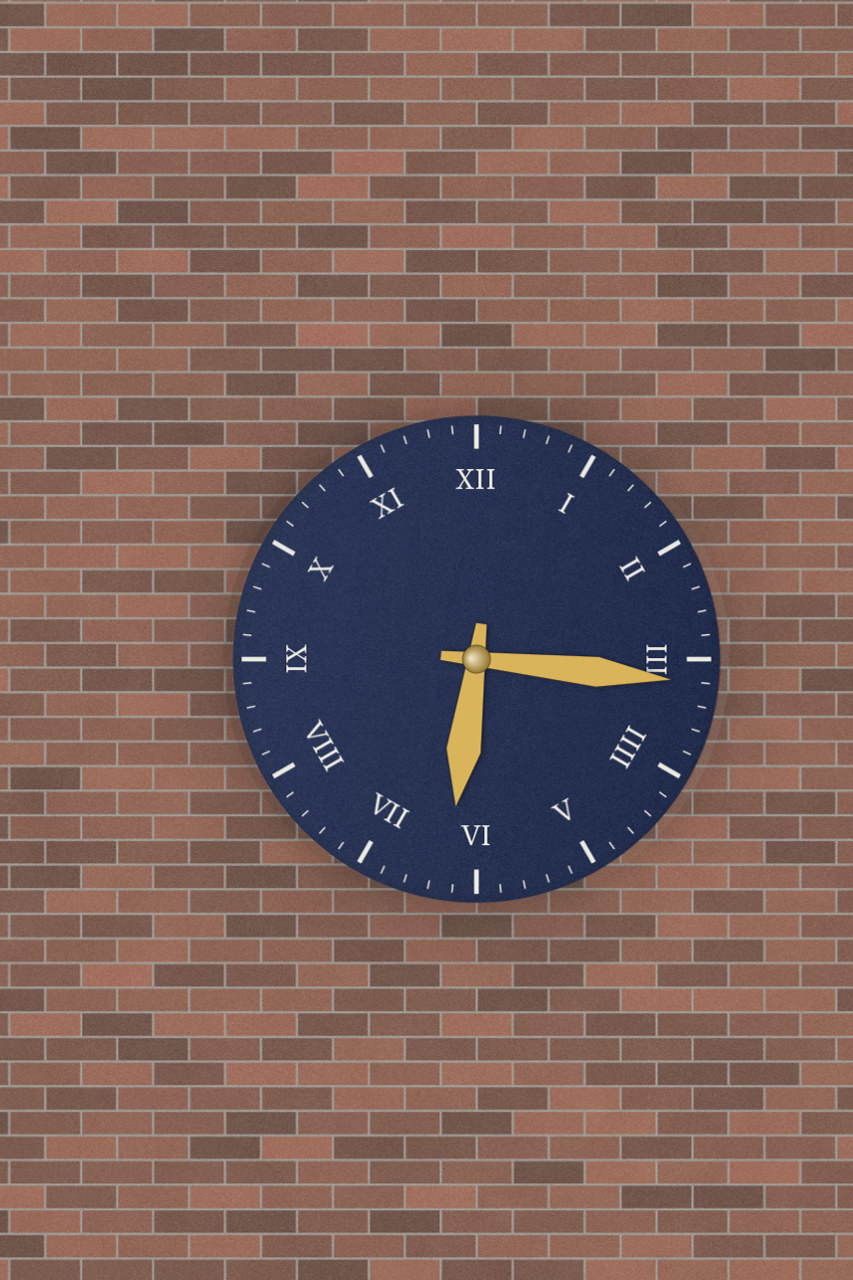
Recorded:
6 h 16 min
